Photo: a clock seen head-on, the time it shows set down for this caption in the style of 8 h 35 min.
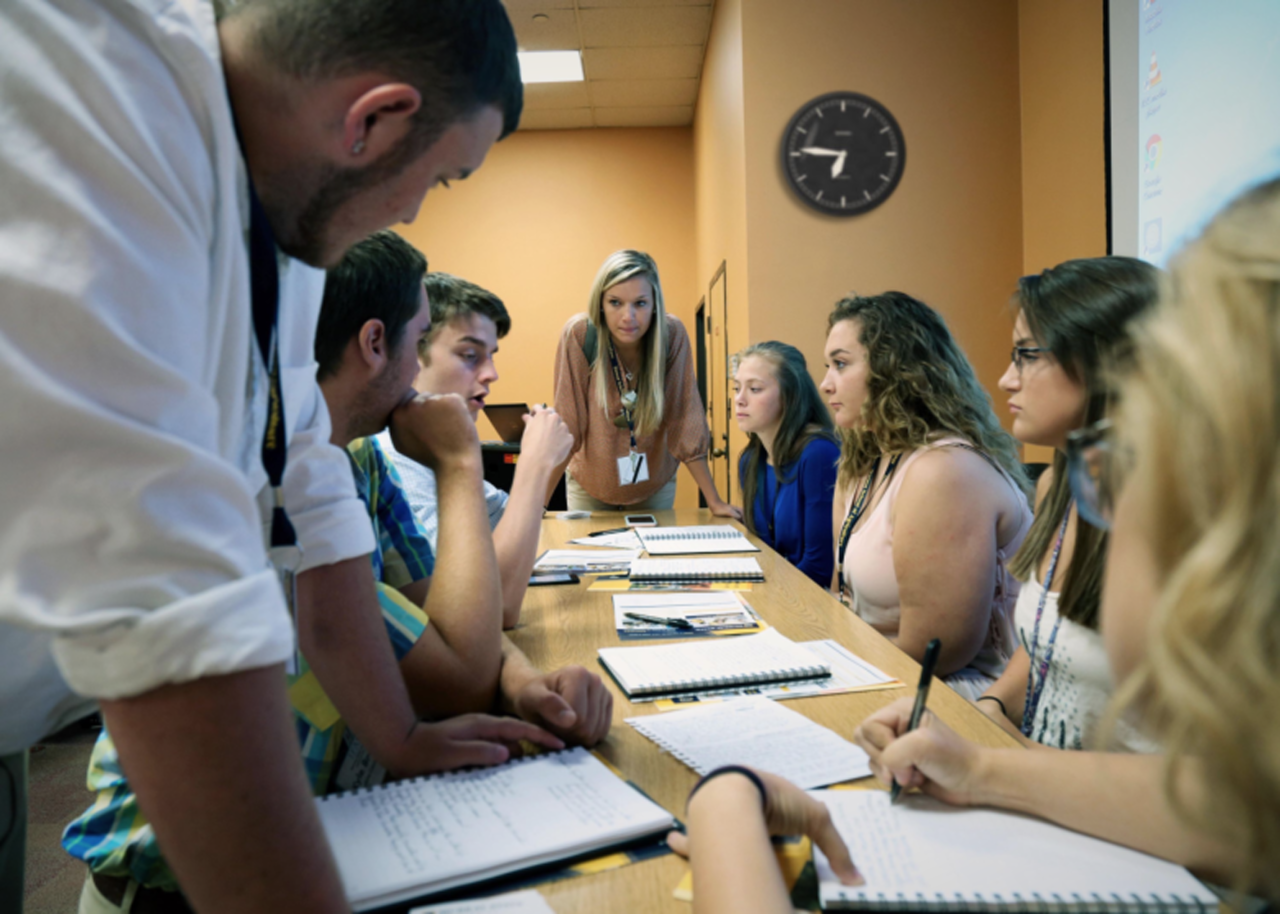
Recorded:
6 h 46 min
